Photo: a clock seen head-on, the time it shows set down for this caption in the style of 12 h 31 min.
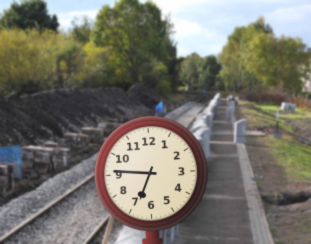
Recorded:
6 h 46 min
